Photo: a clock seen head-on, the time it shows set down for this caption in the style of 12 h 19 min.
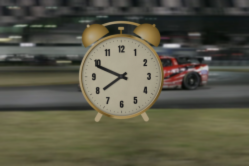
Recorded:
7 h 49 min
